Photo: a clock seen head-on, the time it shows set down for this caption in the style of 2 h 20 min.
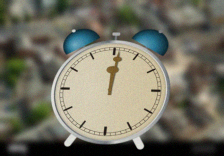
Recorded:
12 h 01 min
